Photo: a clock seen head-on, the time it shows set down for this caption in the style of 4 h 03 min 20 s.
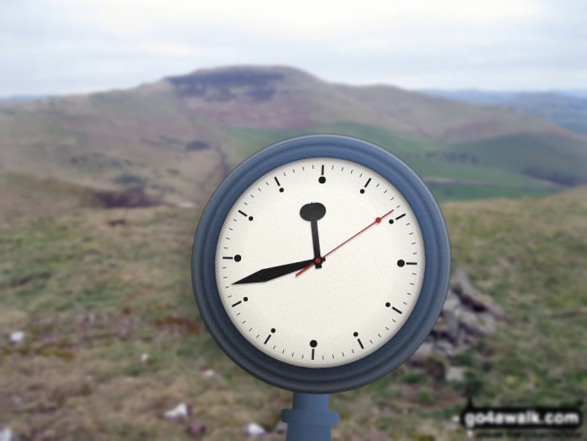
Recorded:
11 h 42 min 09 s
